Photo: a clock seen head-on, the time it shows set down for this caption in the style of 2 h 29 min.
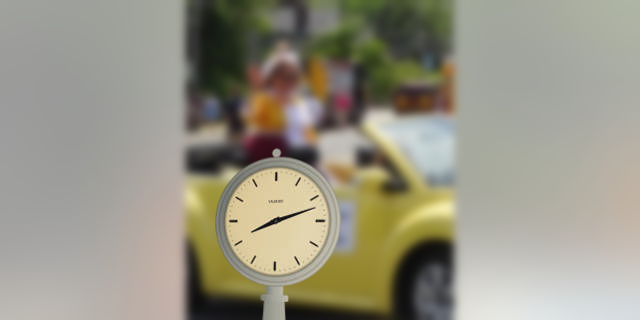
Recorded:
8 h 12 min
